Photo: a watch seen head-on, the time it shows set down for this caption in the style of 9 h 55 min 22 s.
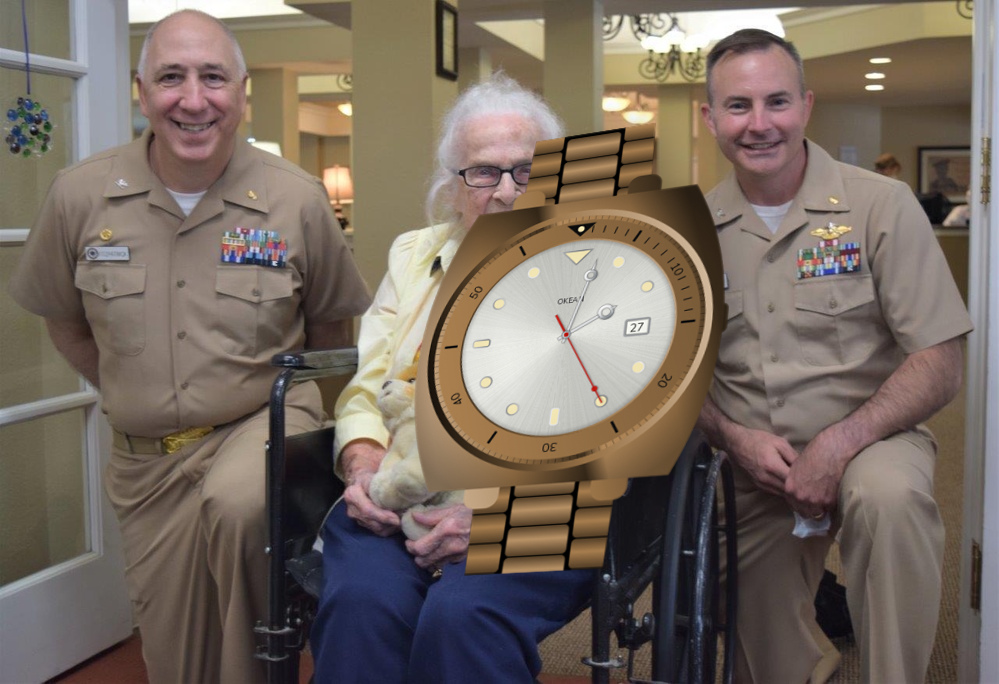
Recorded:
2 h 02 min 25 s
